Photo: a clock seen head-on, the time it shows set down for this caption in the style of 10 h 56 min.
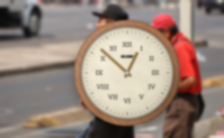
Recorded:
12 h 52 min
